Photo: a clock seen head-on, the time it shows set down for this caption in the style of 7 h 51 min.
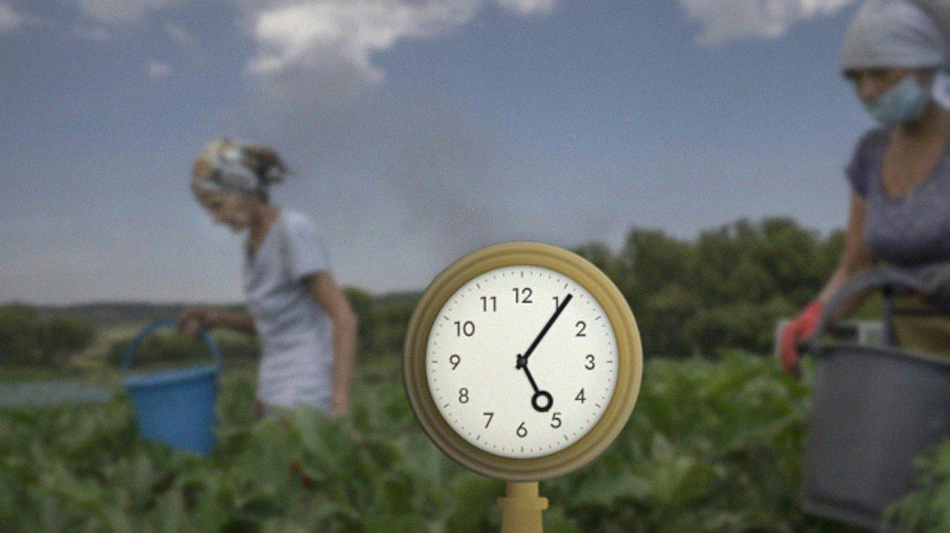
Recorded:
5 h 06 min
